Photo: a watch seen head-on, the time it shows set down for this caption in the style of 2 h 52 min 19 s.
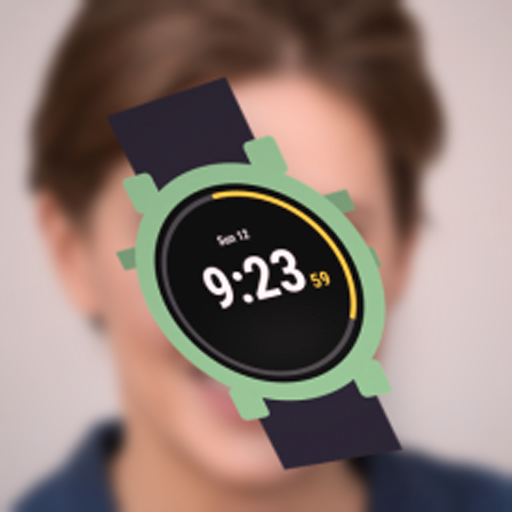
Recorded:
9 h 23 min 59 s
